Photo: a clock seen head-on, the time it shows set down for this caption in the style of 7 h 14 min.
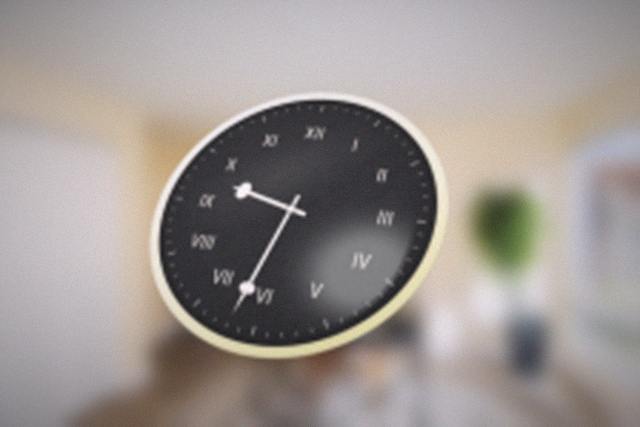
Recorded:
9 h 32 min
